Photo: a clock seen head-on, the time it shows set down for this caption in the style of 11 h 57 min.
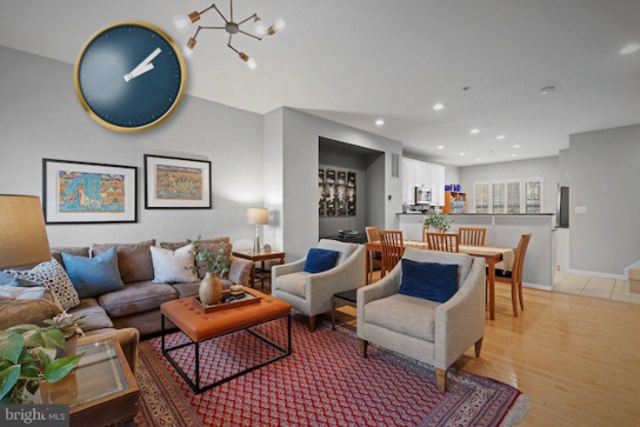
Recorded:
2 h 08 min
